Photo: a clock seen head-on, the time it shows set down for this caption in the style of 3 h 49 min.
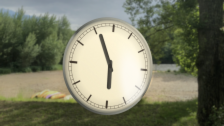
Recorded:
5 h 56 min
